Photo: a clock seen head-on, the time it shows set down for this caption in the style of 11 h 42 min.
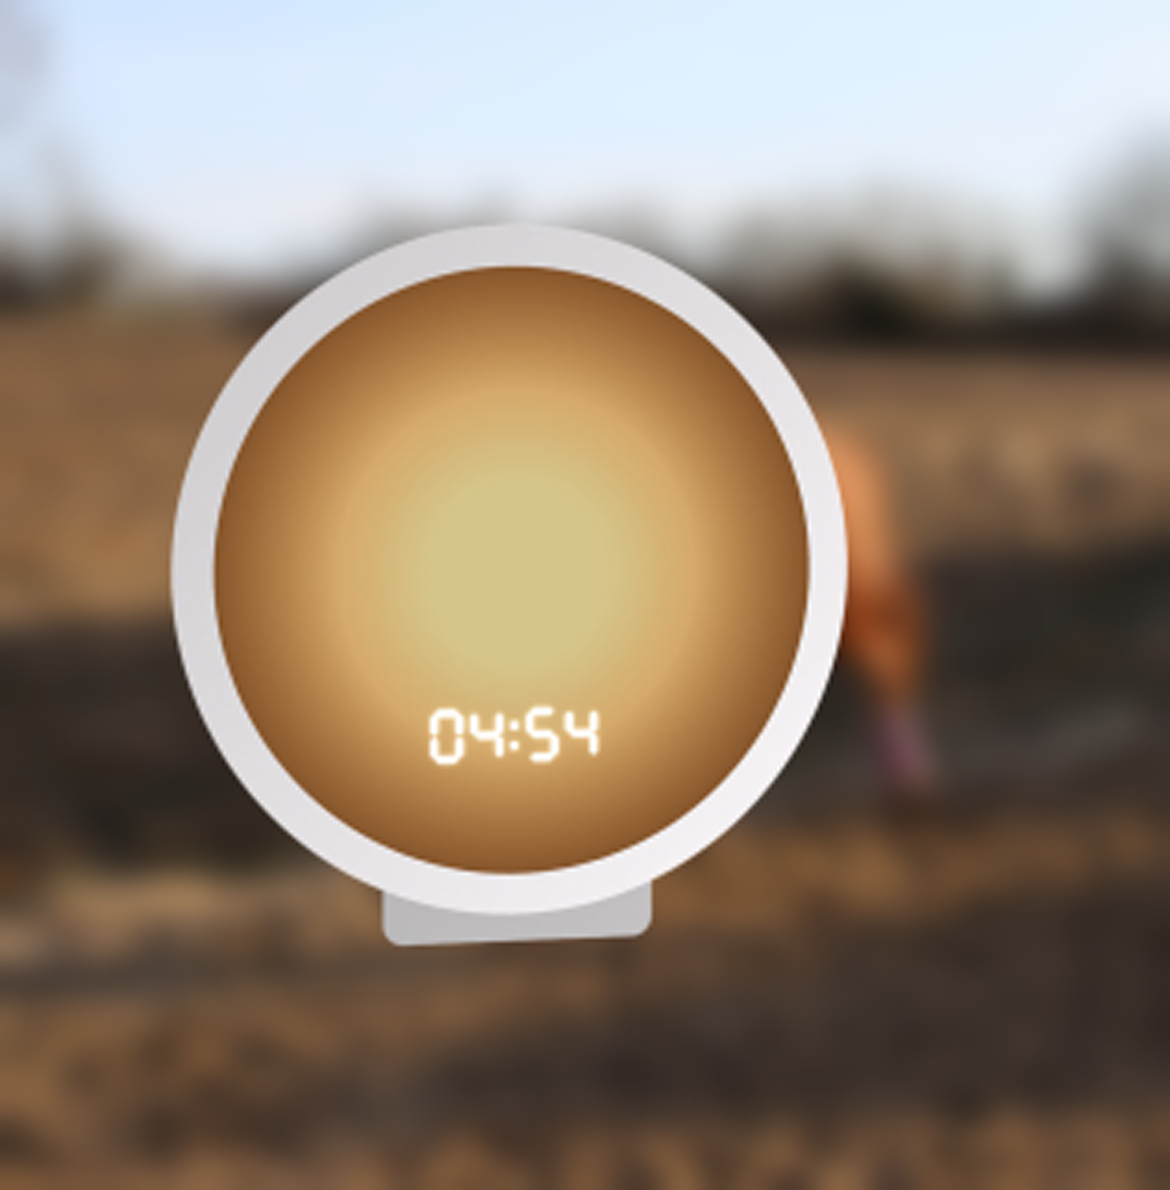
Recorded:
4 h 54 min
